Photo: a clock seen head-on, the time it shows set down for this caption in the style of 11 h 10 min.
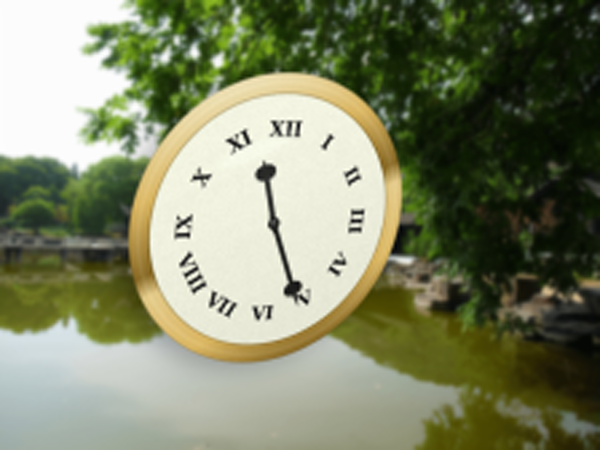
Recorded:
11 h 26 min
